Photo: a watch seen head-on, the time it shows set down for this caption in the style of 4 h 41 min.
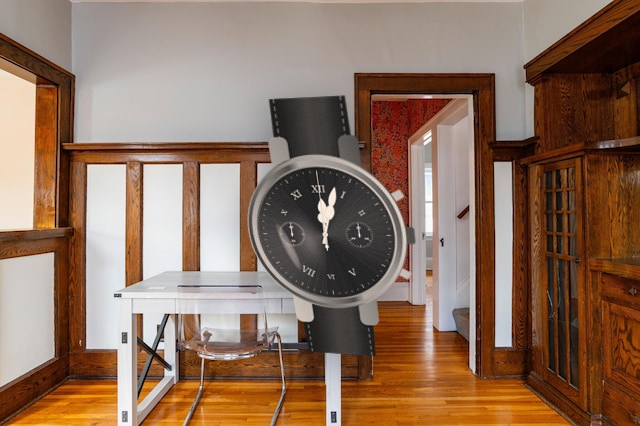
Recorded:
12 h 03 min
